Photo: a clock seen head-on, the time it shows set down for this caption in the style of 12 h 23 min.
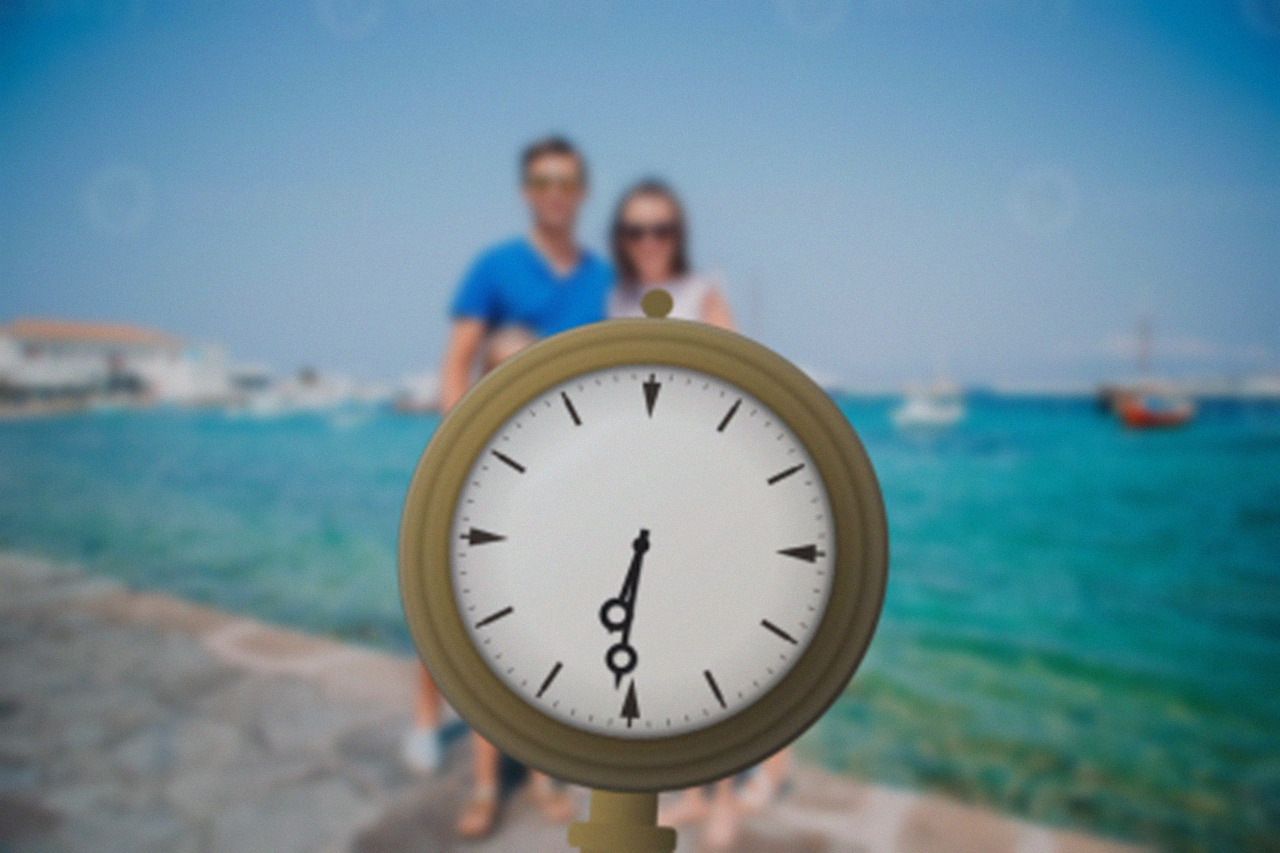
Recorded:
6 h 31 min
